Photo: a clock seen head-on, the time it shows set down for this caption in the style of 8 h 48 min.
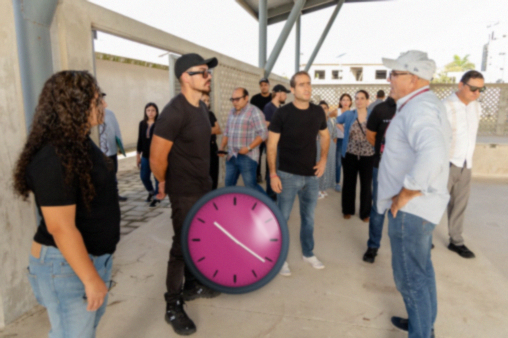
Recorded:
10 h 21 min
